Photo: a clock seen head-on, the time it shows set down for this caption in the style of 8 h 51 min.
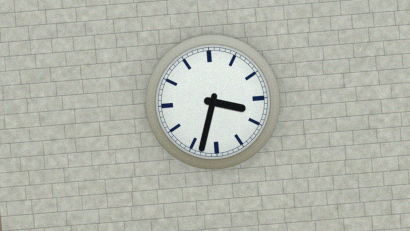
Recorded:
3 h 33 min
